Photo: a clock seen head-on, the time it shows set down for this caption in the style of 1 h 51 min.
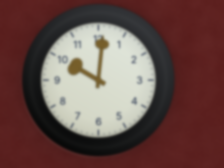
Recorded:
10 h 01 min
